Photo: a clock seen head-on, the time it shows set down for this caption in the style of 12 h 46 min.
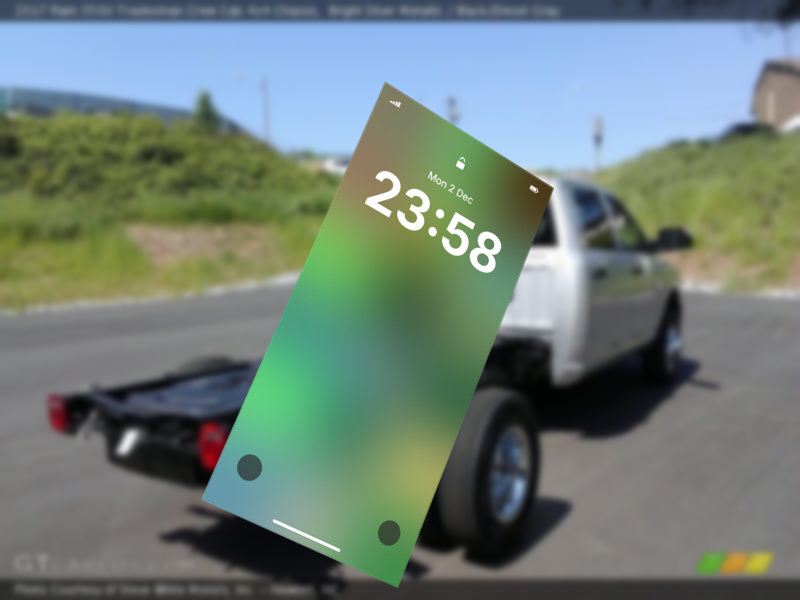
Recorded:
23 h 58 min
